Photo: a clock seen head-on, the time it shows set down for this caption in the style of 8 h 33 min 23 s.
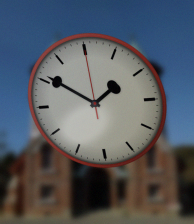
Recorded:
1 h 51 min 00 s
